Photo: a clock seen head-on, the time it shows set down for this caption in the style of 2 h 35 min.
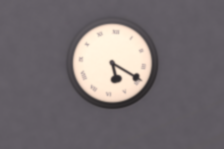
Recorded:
5 h 19 min
